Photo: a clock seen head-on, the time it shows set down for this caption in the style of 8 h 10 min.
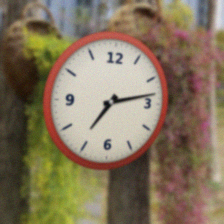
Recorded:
7 h 13 min
